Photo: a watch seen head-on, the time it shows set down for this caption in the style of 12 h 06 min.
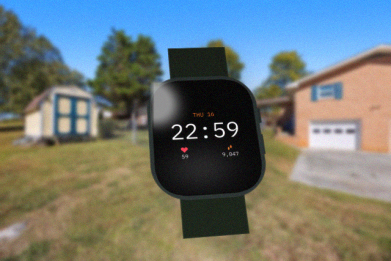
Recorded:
22 h 59 min
